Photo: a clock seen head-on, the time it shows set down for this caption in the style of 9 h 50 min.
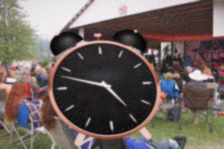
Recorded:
4 h 48 min
